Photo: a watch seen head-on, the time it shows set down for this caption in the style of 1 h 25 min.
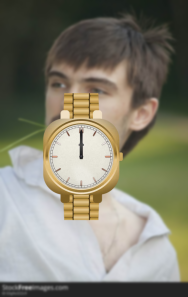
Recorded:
12 h 00 min
